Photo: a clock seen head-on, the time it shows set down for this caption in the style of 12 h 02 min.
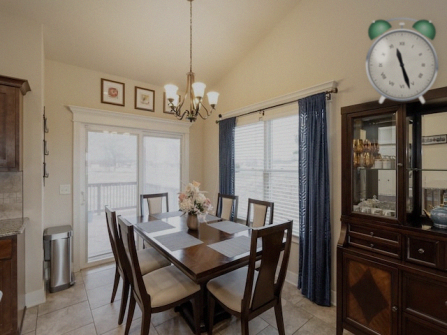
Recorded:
11 h 27 min
